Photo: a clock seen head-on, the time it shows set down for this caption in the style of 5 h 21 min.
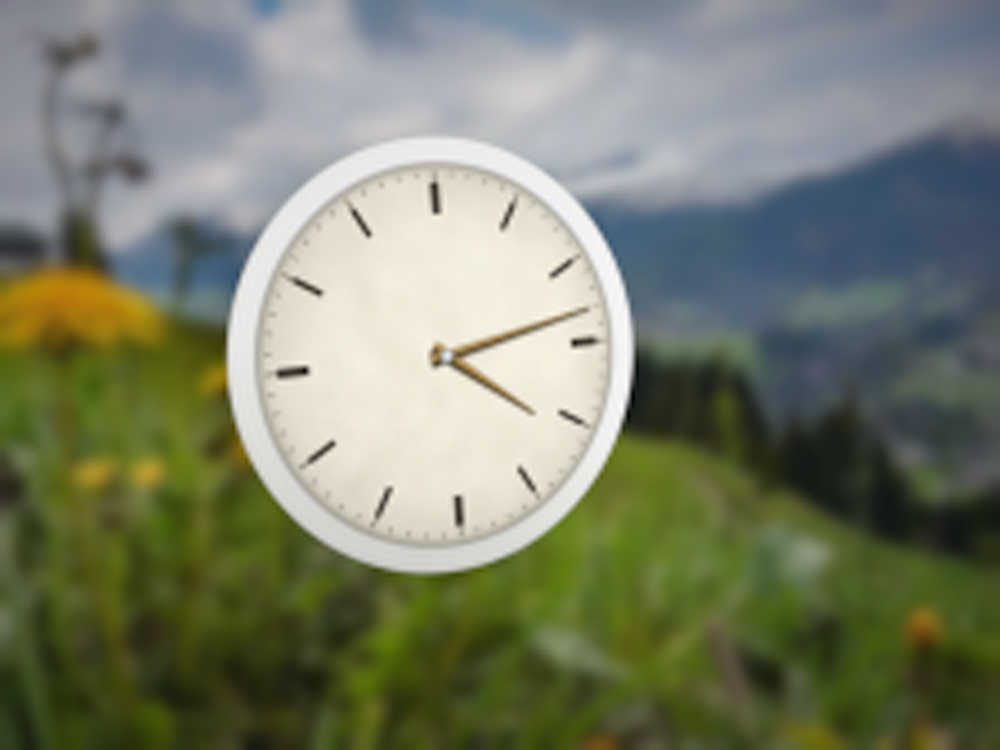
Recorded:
4 h 13 min
